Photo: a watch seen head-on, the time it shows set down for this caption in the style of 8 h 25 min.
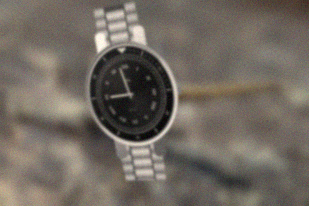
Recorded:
8 h 58 min
